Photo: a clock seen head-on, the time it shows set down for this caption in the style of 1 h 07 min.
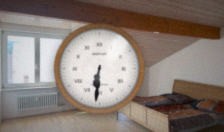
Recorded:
6 h 31 min
